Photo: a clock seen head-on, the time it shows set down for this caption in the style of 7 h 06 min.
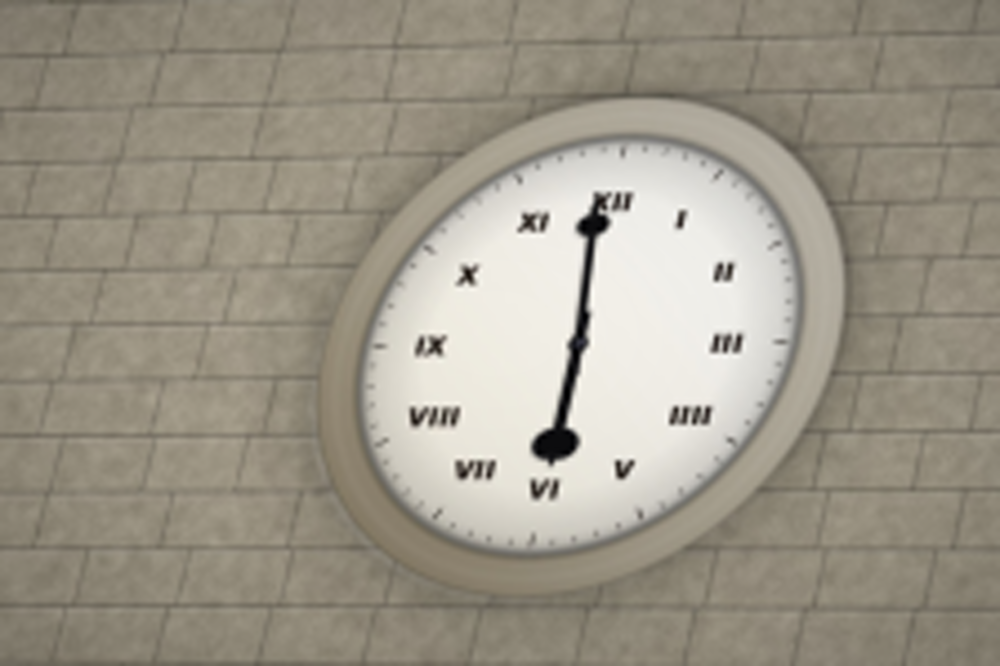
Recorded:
5 h 59 min
